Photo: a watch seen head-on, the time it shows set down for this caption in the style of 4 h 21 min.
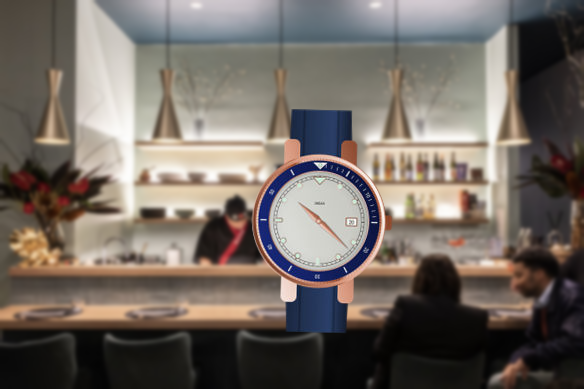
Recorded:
10 h 22 min
